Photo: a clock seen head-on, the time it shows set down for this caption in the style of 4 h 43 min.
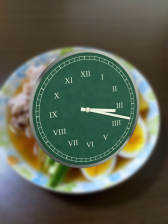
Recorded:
3 h 18 min
